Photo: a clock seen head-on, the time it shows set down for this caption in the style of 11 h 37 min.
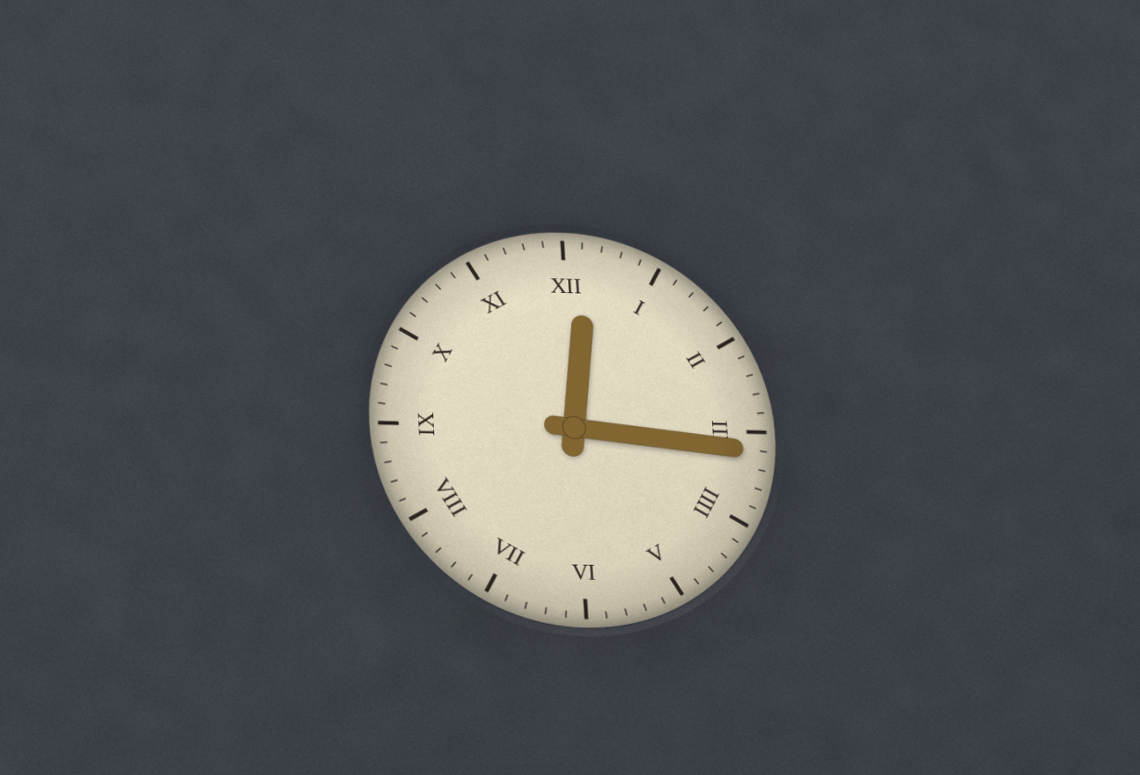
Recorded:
12 h 16 min
